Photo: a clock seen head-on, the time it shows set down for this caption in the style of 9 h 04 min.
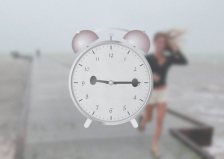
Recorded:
9 h 15 min
